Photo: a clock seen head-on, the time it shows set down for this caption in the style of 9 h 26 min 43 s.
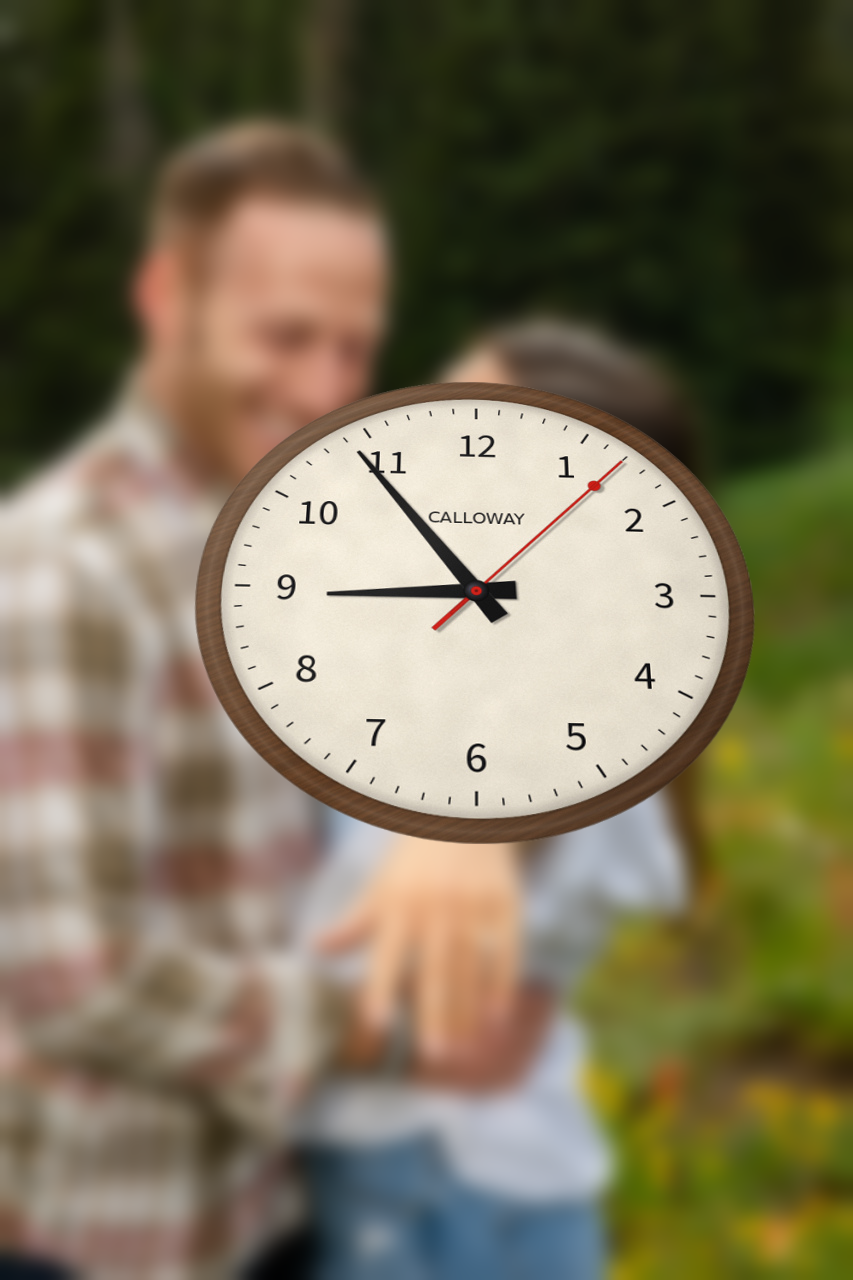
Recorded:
8 h 54 min 07 s
